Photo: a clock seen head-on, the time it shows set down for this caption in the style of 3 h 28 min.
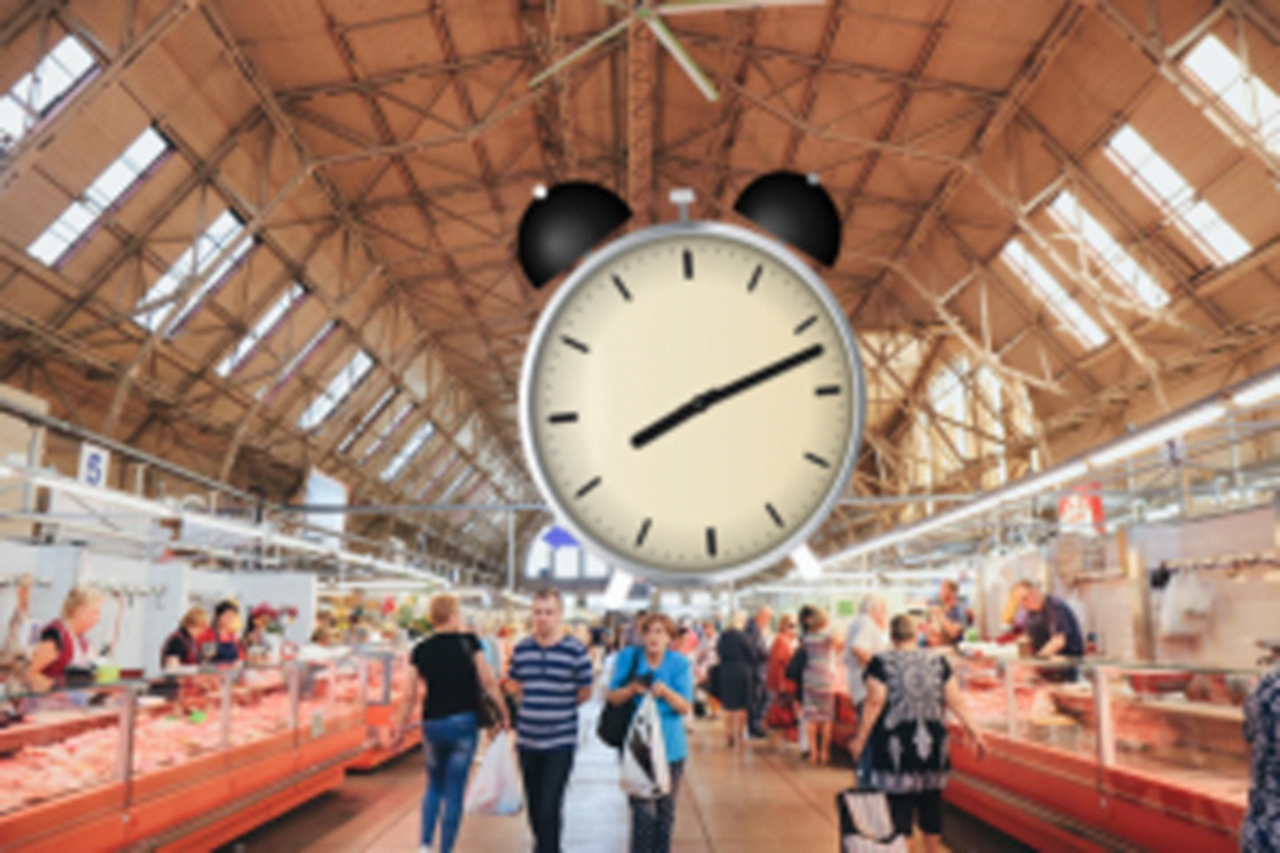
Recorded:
8 h 12 min
